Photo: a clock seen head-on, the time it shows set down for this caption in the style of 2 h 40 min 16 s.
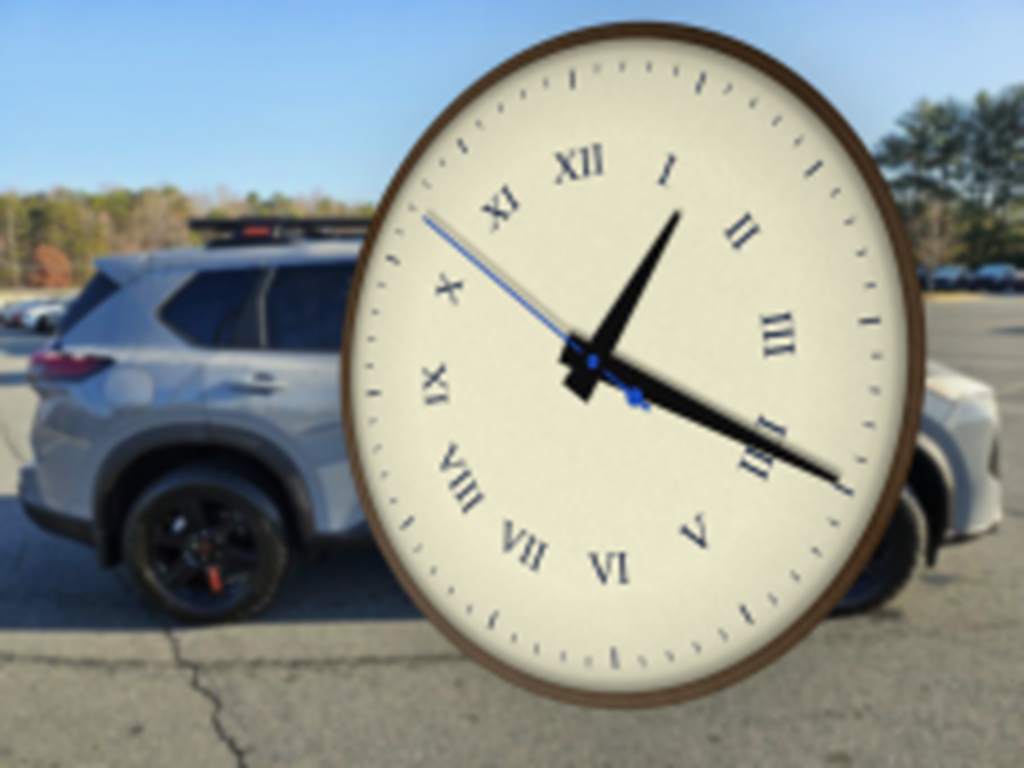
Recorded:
1 h 19 min 52 s
